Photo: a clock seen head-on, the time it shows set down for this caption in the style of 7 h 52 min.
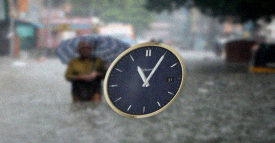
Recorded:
11 h 05 min
